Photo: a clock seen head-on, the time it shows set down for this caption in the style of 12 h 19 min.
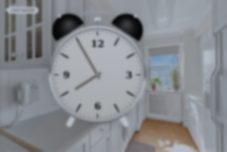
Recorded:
7 h 55 min
